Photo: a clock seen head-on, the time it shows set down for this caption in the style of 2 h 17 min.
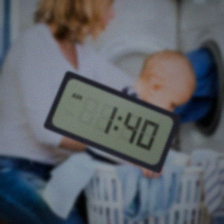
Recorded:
1 h 40 min
